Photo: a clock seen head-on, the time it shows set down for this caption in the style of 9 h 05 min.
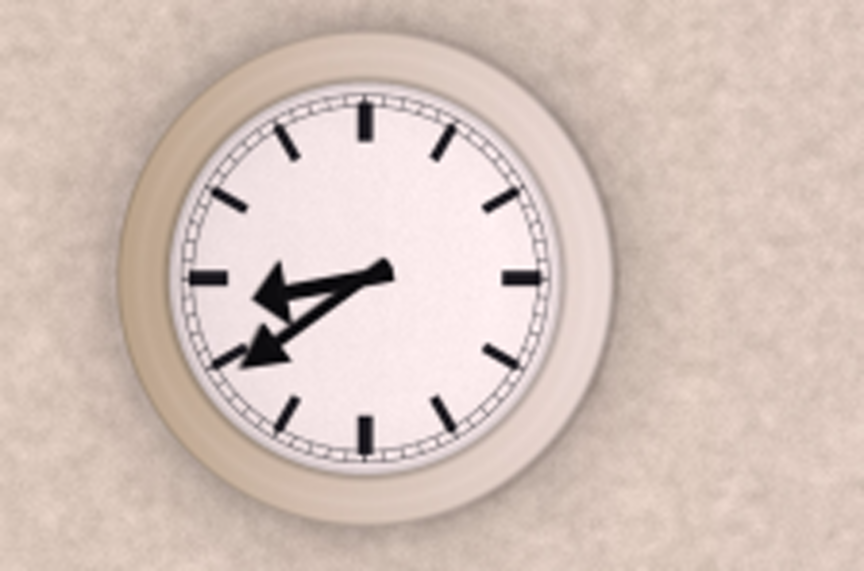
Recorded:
8 h 39 min
